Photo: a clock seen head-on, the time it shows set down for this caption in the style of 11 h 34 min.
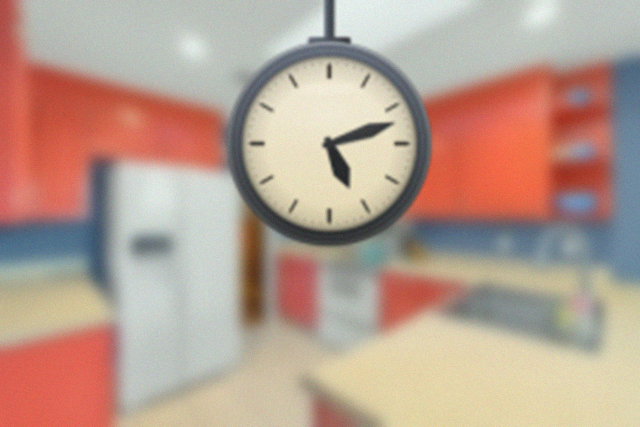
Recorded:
5 h 12 min
